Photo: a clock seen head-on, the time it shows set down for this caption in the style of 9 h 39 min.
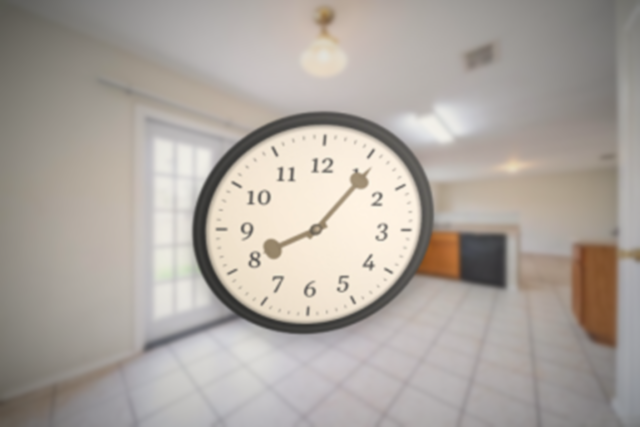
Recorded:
8 h 06 min
